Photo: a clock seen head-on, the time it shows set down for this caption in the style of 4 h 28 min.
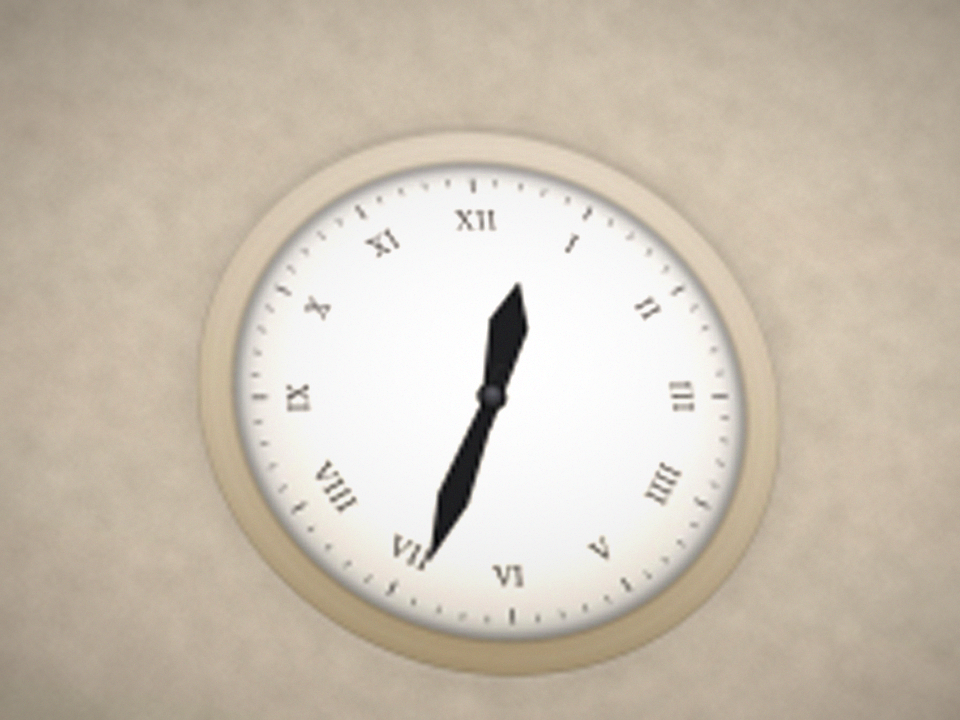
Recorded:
12 h 34 min
